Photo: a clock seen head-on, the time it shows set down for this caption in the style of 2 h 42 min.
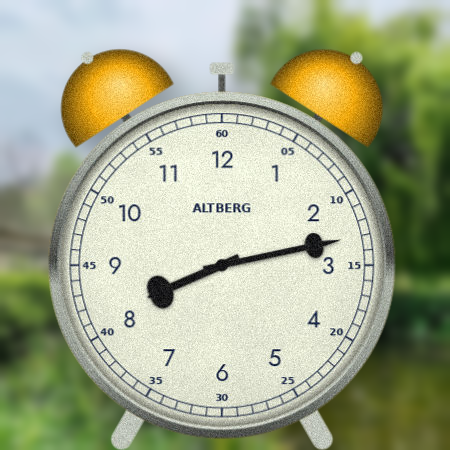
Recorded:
8 h 13 min
